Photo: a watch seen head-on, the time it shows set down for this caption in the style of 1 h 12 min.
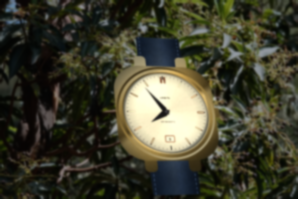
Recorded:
7 h 54 min
